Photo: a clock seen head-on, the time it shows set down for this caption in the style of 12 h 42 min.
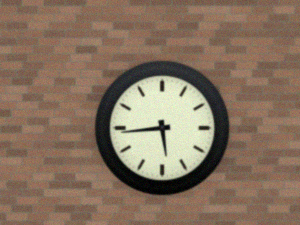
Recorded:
5 h 44 min
